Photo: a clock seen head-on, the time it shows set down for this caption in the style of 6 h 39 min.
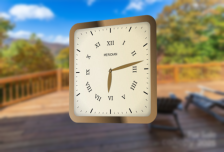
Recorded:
6 h 13 min
